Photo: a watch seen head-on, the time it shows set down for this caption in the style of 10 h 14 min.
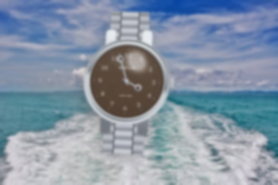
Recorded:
3 h 57 min
